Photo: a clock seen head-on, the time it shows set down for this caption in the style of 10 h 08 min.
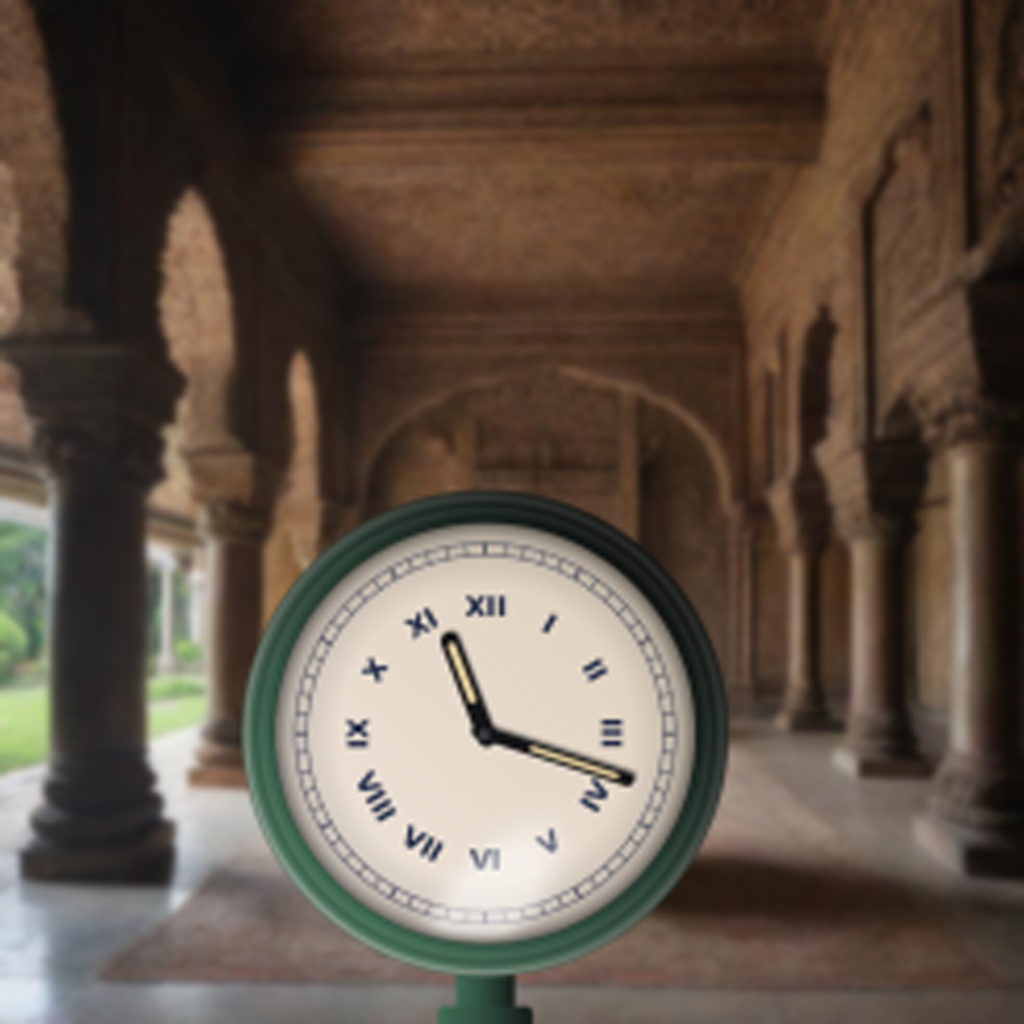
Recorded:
11 h 18 min
